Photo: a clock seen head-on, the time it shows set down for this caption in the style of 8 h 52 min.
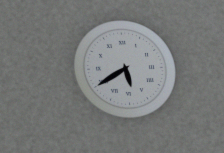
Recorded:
5 h 40 min
